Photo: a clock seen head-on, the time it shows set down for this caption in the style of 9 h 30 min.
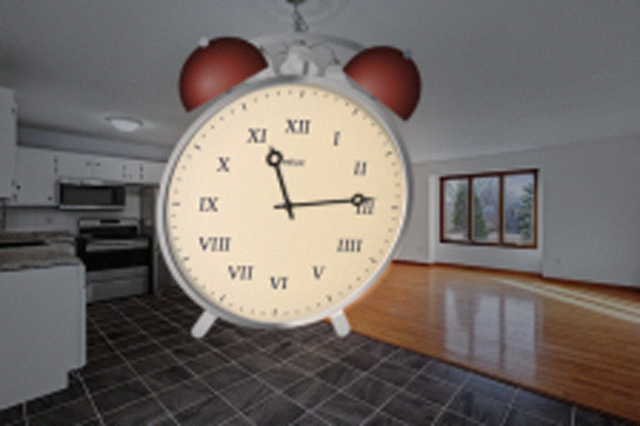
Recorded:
11 h 14 min
